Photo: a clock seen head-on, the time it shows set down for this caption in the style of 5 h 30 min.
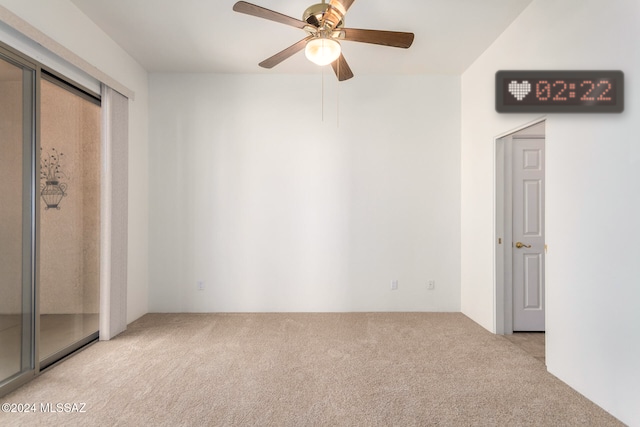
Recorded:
2 h 22 min
